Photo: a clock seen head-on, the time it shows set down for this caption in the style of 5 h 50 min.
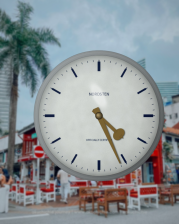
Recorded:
4 h 26 min
